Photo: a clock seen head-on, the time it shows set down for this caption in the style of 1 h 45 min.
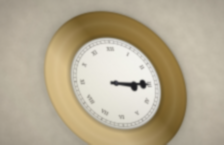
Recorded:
3 h 15 min
